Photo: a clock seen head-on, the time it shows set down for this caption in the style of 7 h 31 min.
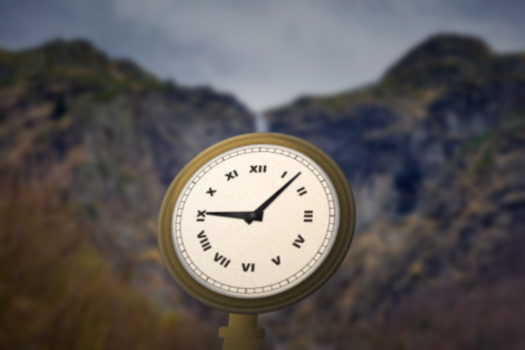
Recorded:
9 h 07 min
